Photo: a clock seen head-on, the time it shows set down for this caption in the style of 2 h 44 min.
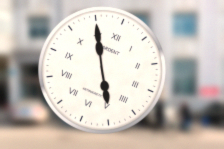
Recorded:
4 h 55 min
